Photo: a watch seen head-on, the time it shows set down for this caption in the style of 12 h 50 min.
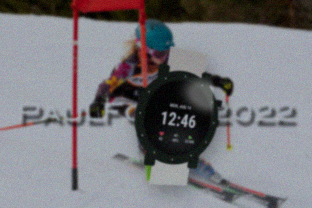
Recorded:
12 h 46 min
